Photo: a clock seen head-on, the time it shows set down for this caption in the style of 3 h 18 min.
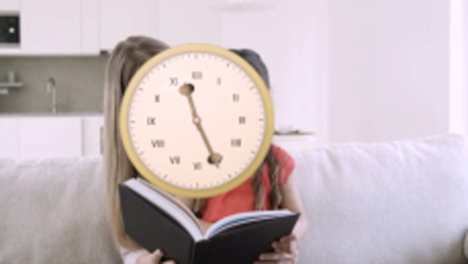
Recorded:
11 h 26 min
